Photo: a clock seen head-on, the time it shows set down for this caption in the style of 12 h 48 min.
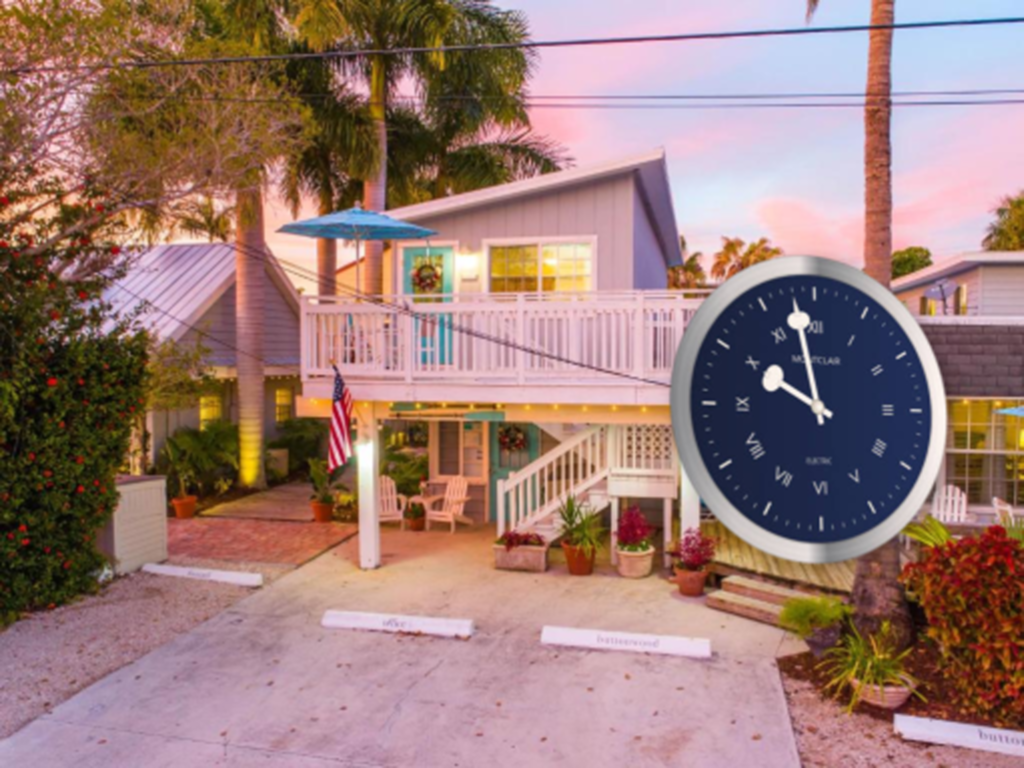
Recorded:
9 h 58 min
